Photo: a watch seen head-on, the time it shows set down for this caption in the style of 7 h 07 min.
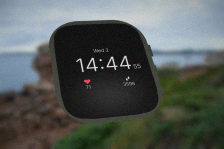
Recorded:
14 h 44 min
